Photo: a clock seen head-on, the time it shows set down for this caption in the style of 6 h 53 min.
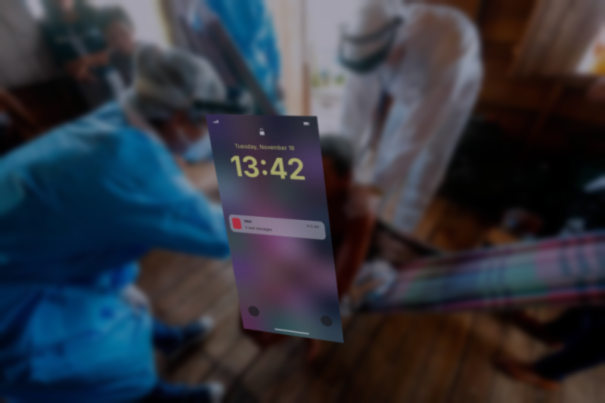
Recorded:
13 h 42 min
